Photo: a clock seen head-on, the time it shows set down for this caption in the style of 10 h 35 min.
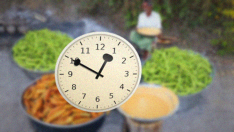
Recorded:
12 h 50 min
